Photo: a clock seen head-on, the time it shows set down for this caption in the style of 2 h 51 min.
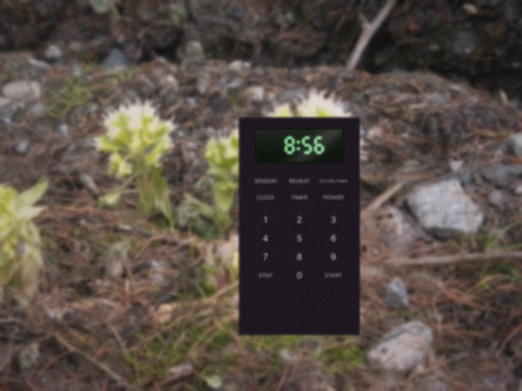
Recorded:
8 h 56 min
